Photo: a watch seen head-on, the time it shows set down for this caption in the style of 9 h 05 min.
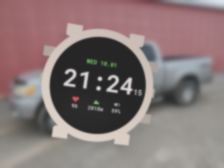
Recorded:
21 h 24 min
